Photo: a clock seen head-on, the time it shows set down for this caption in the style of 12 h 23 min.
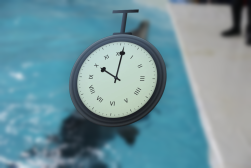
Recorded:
10 h 01 min
